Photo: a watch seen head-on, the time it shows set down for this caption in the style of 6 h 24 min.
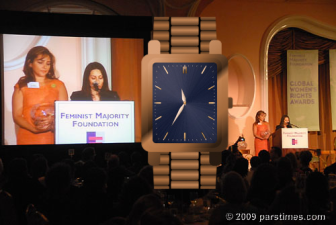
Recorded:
11 h 35 min
